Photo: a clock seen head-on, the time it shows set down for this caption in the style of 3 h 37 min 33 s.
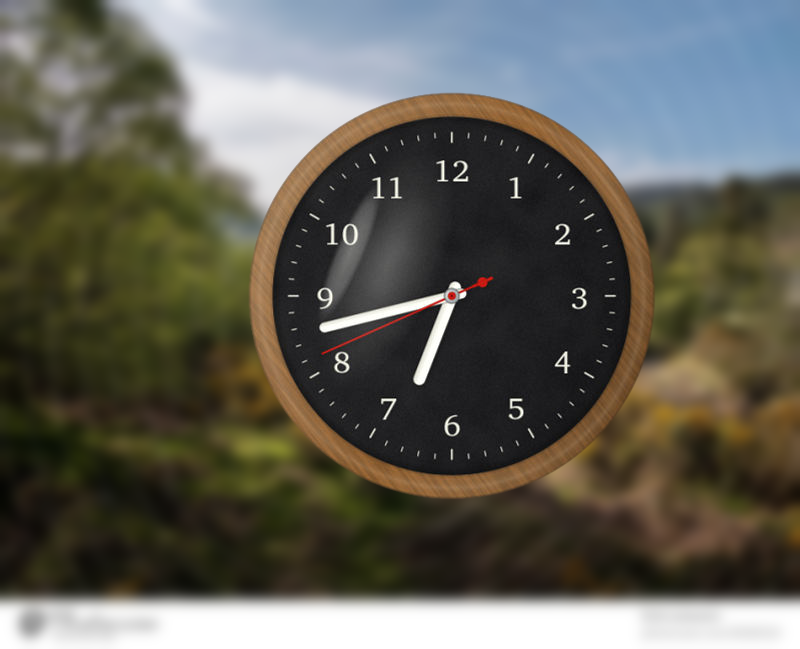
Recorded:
6 h 42 min 41 s
